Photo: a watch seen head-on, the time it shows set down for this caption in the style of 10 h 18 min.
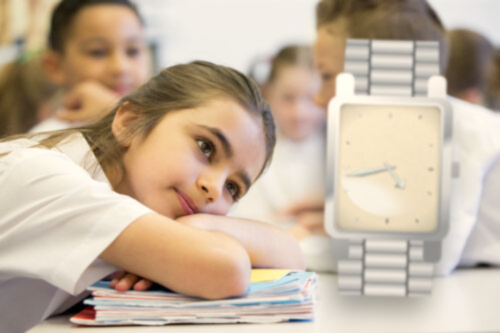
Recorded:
4 h 43 min
